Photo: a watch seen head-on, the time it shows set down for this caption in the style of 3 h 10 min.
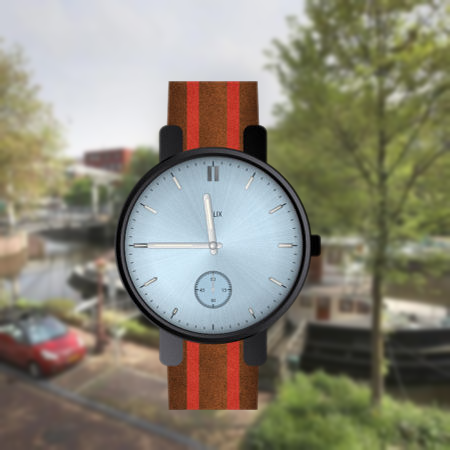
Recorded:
11 h 45 min
